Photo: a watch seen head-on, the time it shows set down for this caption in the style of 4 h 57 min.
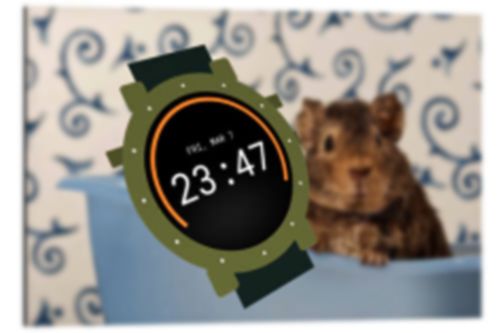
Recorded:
23 h 47 min
